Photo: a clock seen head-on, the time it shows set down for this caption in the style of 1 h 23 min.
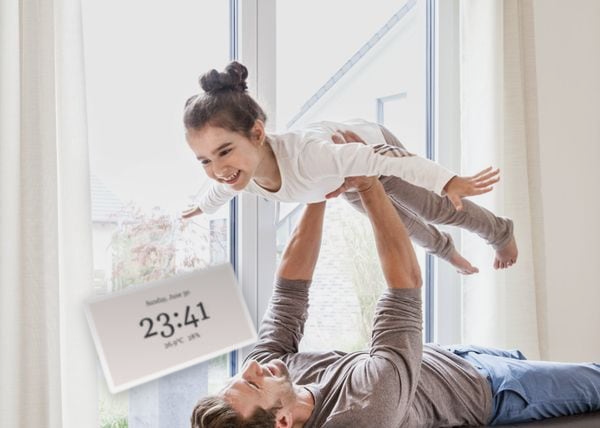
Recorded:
23 h 41 min
